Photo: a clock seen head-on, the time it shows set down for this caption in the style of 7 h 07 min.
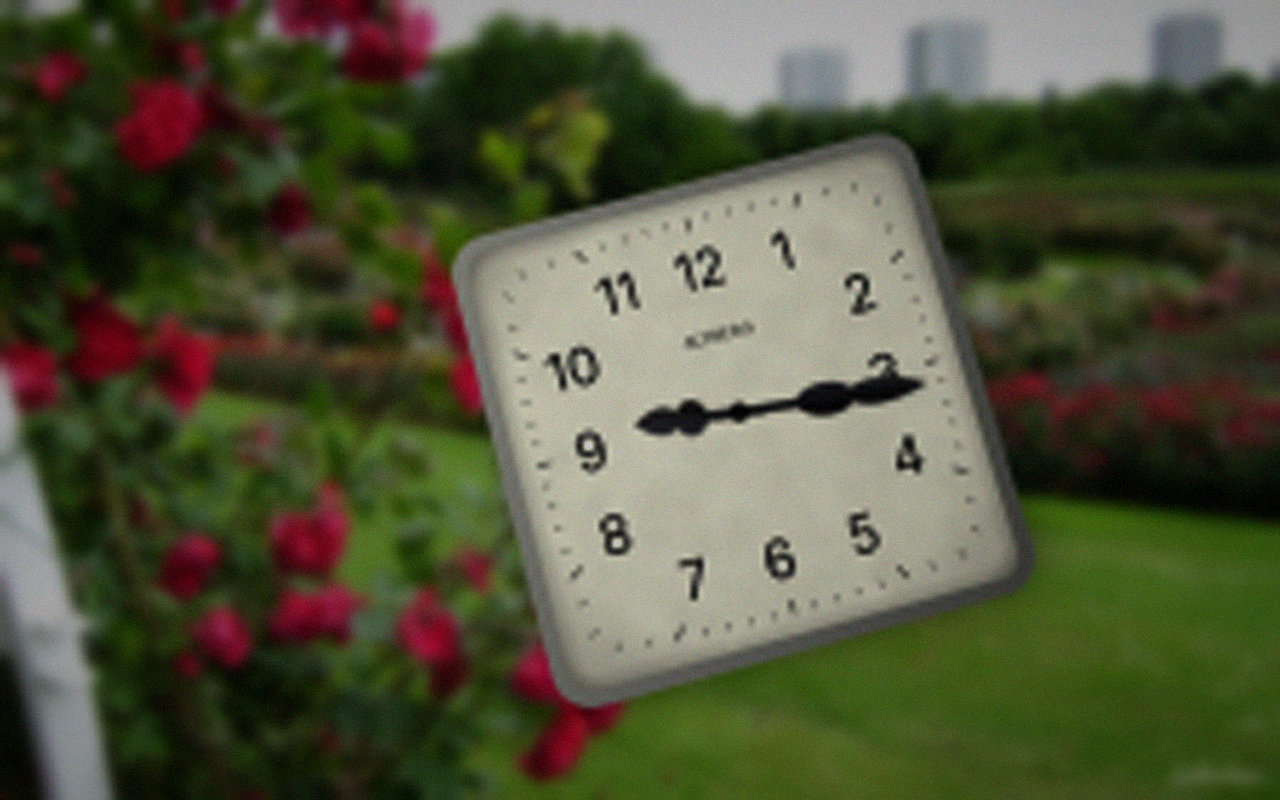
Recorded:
9 h 16 min
